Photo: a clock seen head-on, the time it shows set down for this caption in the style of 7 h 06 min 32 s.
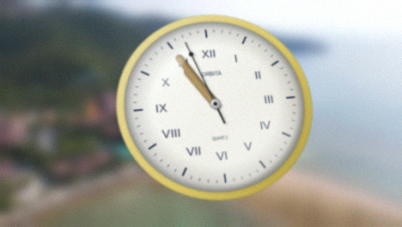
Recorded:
10 h 54 min 57 s
